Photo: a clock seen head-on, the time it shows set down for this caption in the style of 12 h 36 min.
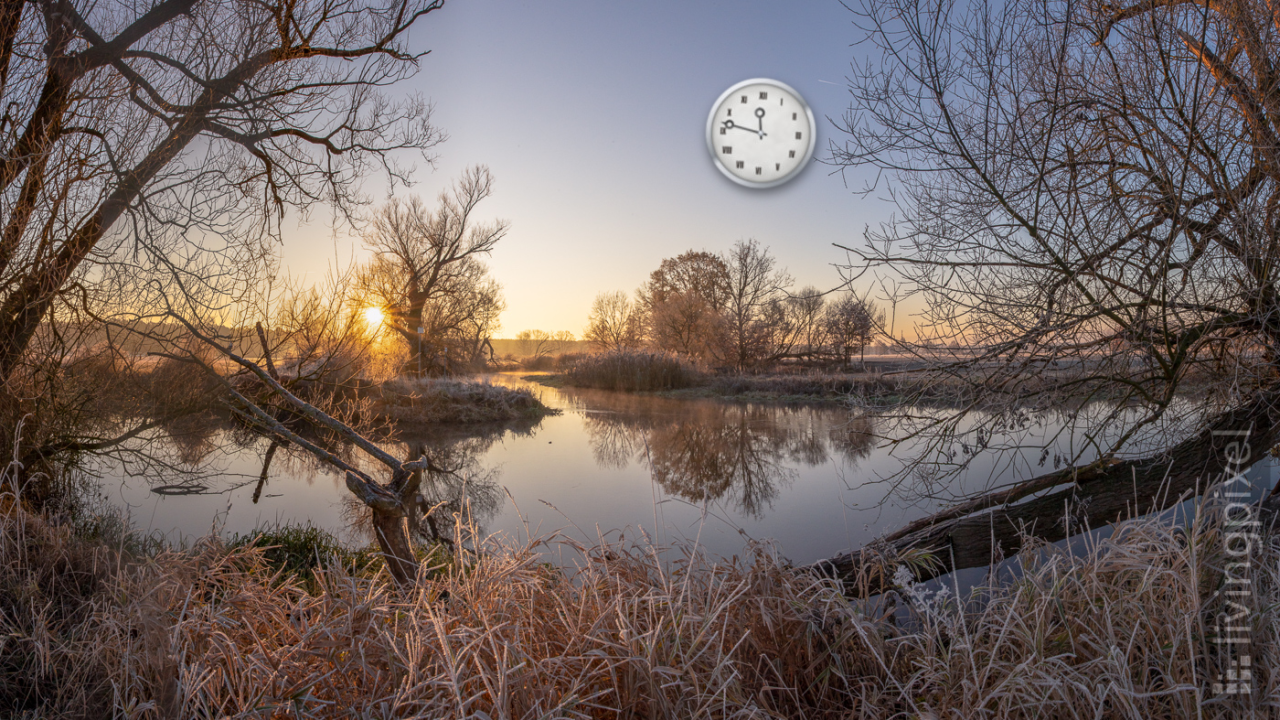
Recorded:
11 h 47 min
